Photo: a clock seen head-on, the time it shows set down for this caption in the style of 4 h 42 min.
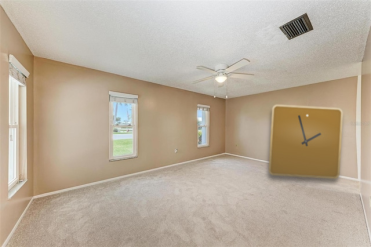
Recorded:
1 h 57 min
